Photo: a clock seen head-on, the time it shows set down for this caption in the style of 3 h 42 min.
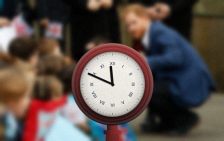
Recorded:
11 h 49 min
